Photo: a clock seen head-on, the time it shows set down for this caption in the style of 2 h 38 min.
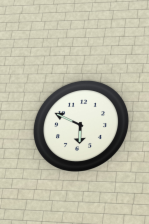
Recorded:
5 h 49 min
